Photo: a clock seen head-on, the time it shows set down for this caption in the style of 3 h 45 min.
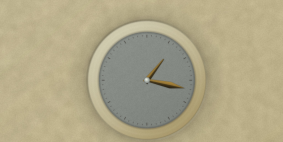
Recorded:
1 h 17 min
